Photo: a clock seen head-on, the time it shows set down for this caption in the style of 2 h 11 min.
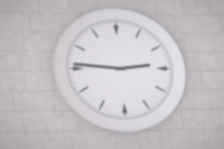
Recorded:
2 h 46 min
